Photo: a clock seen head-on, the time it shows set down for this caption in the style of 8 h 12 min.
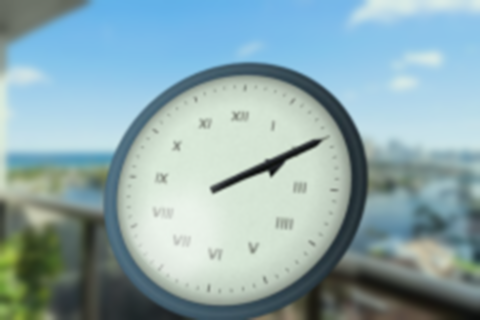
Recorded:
2 h 10 min
